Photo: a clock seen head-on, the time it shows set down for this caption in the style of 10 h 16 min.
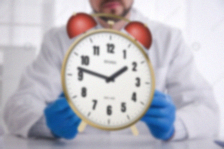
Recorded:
1 h 47 min
